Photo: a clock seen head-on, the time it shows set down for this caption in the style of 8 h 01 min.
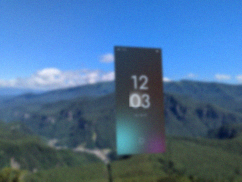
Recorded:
12 h 03 min
